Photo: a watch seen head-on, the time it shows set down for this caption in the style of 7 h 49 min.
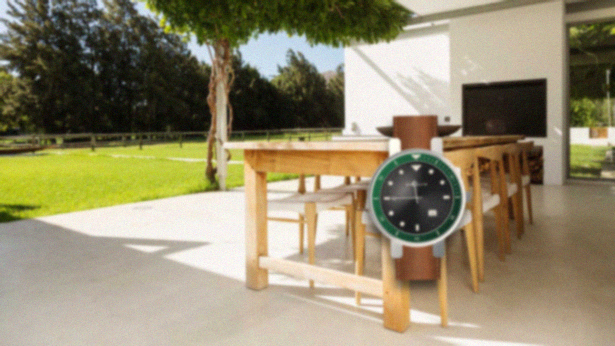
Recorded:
11 h 45 min
